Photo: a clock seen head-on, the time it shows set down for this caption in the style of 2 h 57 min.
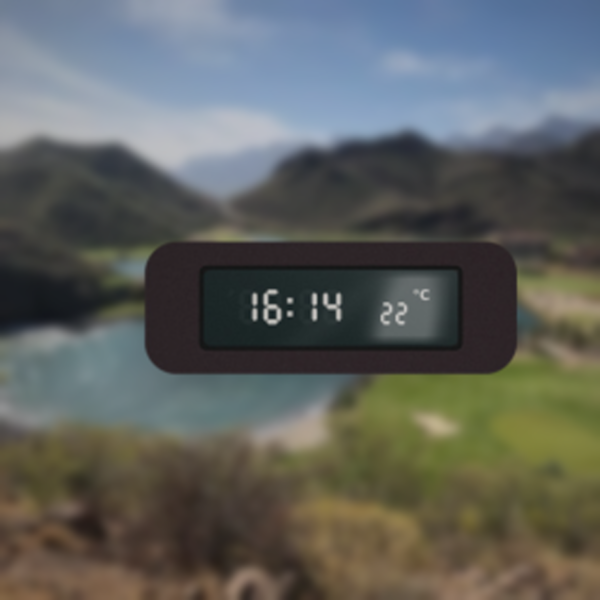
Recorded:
16 h 14 min
